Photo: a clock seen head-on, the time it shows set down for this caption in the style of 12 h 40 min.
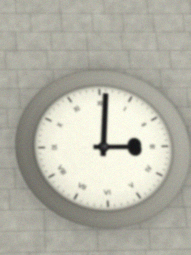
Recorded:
3 h 01 min
